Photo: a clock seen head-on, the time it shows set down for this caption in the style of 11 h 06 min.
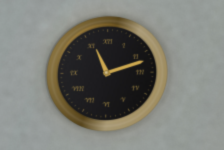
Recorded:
11 h 12 min
